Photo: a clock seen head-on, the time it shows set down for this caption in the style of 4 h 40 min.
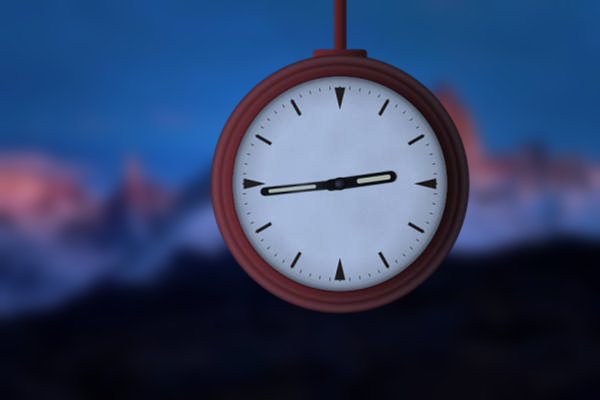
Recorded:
2 h 44 min
